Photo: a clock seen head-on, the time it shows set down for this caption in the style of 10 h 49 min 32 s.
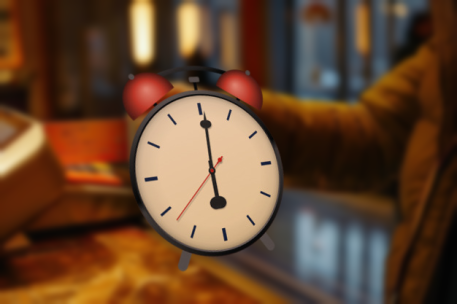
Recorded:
6 h 00 min 38 s
